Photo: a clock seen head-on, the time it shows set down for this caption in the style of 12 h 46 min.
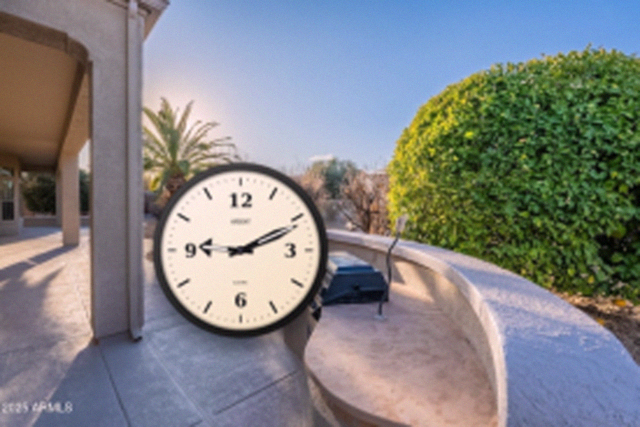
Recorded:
9 h 11 min
